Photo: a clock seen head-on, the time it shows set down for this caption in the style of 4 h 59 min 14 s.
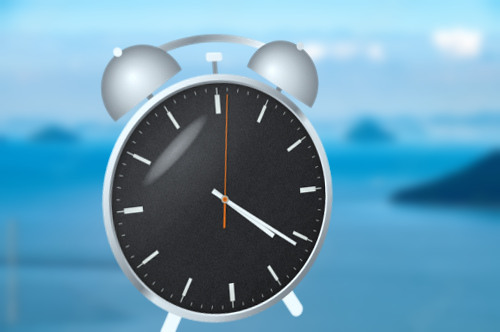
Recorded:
4 h 21 min 01 s
